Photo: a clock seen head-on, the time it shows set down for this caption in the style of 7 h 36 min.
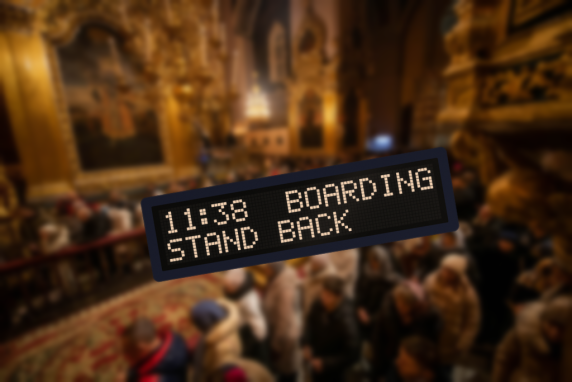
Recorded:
11 h 38 min
